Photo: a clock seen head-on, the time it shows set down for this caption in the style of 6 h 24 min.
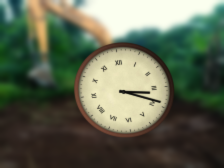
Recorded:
3 h 19 min
